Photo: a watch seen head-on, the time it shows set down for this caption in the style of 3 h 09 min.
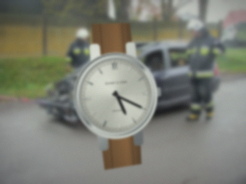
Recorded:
5 h 20 min
